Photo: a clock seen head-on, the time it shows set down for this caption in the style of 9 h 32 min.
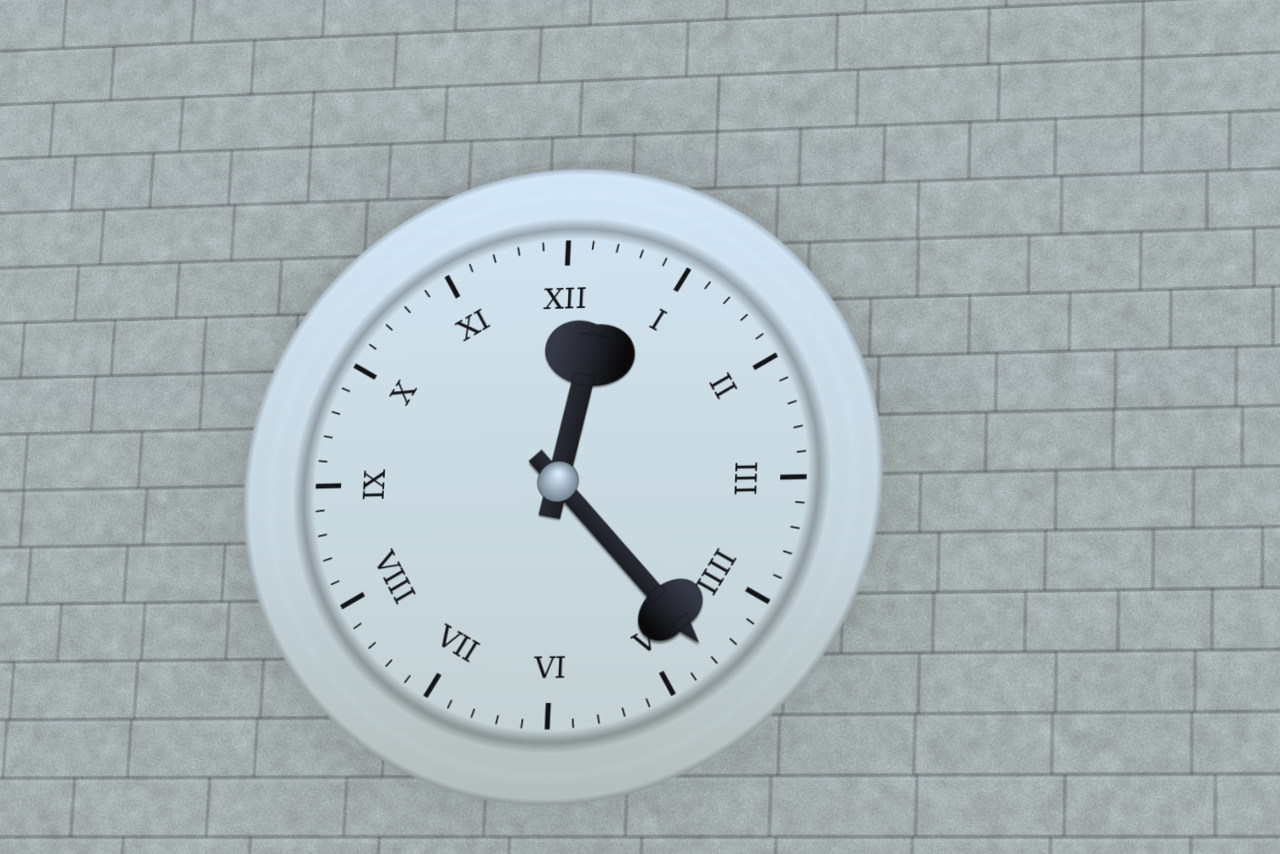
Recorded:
12 h 23 min
